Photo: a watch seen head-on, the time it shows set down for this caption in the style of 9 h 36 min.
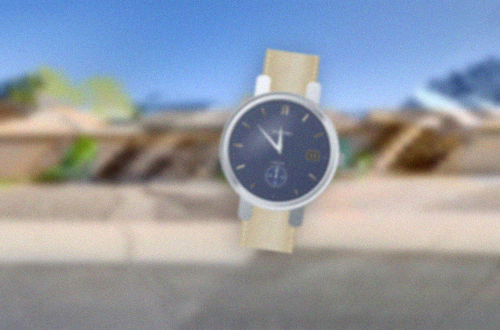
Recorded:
11 h 52 min
